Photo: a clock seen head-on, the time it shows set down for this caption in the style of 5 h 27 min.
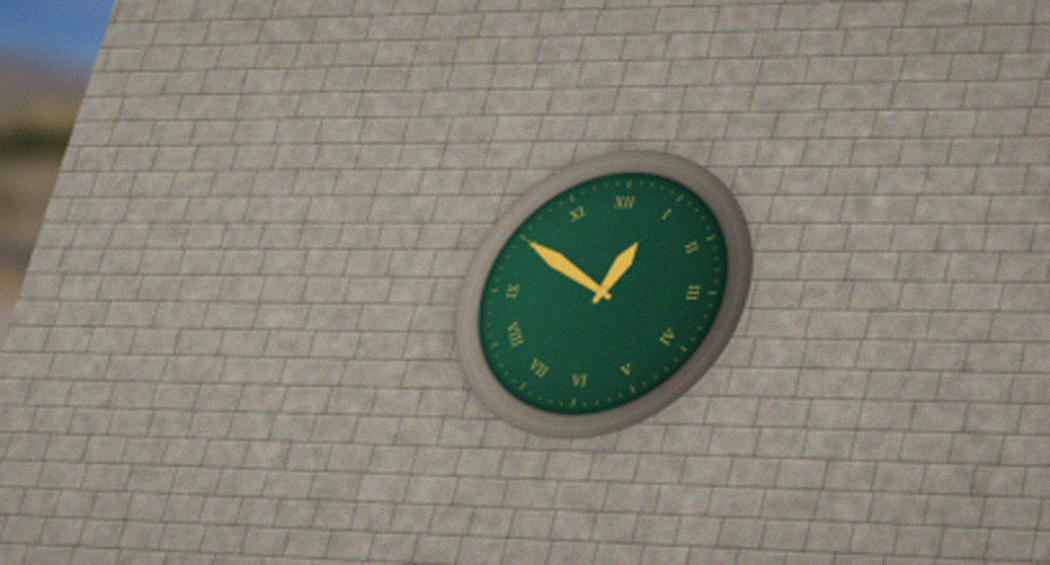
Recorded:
12 h 50 min
